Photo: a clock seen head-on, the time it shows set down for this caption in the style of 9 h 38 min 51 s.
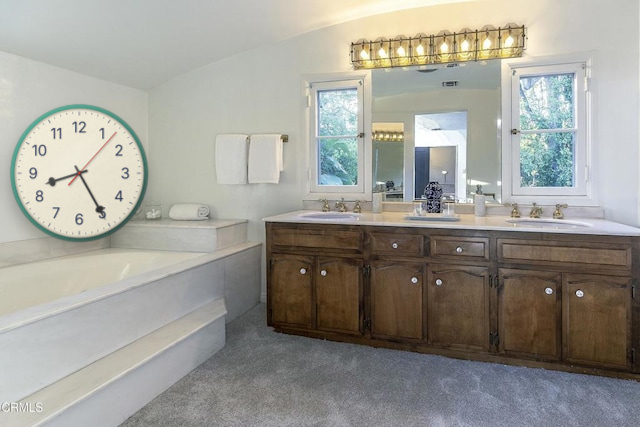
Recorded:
8 h 25 min 07 s
